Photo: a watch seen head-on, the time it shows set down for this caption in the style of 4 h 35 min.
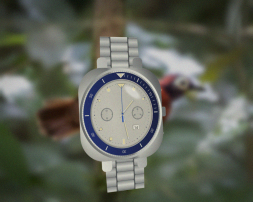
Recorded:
1 h 28 min
